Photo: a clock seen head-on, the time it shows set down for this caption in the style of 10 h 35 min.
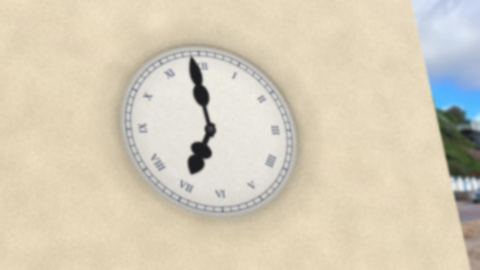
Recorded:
6 h 59 min
